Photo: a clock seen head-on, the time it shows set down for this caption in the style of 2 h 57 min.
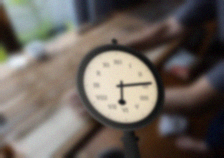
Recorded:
6 h 14 min
